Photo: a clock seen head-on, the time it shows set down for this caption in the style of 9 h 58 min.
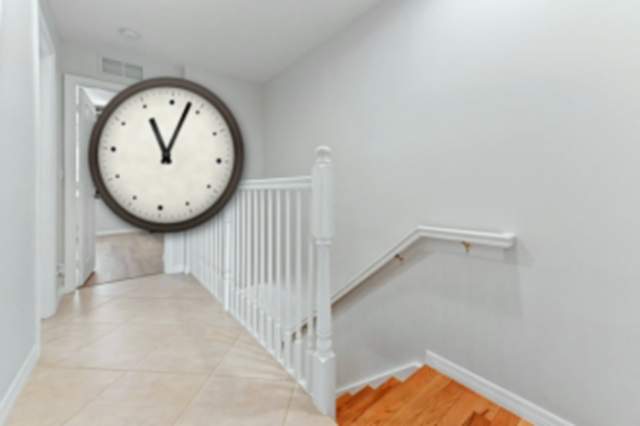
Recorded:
11 h 03 min
